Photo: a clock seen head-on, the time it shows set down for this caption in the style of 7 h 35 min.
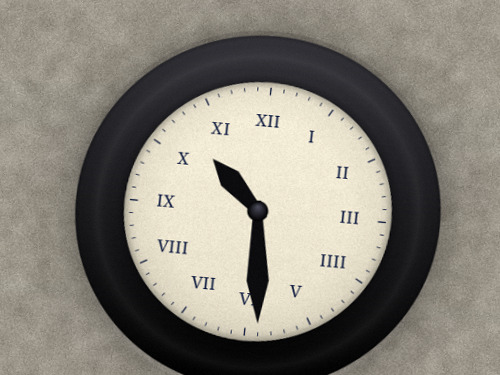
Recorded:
10 h 29 min
